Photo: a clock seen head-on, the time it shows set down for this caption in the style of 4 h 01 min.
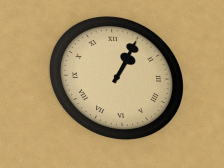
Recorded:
1 h 05 min
